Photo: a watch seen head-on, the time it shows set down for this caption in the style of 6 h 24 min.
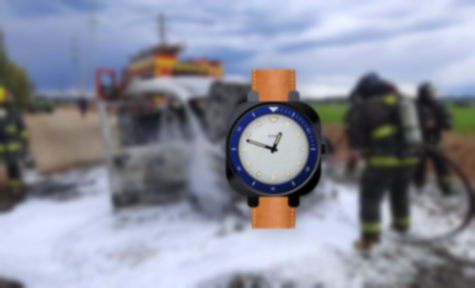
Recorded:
12 h 48 min
